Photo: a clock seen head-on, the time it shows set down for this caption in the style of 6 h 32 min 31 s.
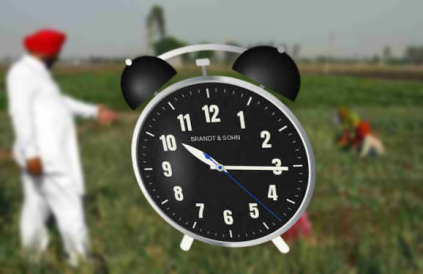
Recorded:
10 h 15 min 23 s
